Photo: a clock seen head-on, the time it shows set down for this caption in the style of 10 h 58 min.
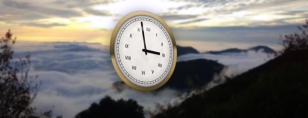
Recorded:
2 h 57 min
